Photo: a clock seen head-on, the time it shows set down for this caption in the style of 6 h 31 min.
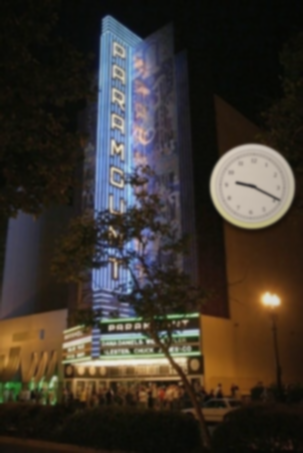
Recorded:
9 h 19 min
